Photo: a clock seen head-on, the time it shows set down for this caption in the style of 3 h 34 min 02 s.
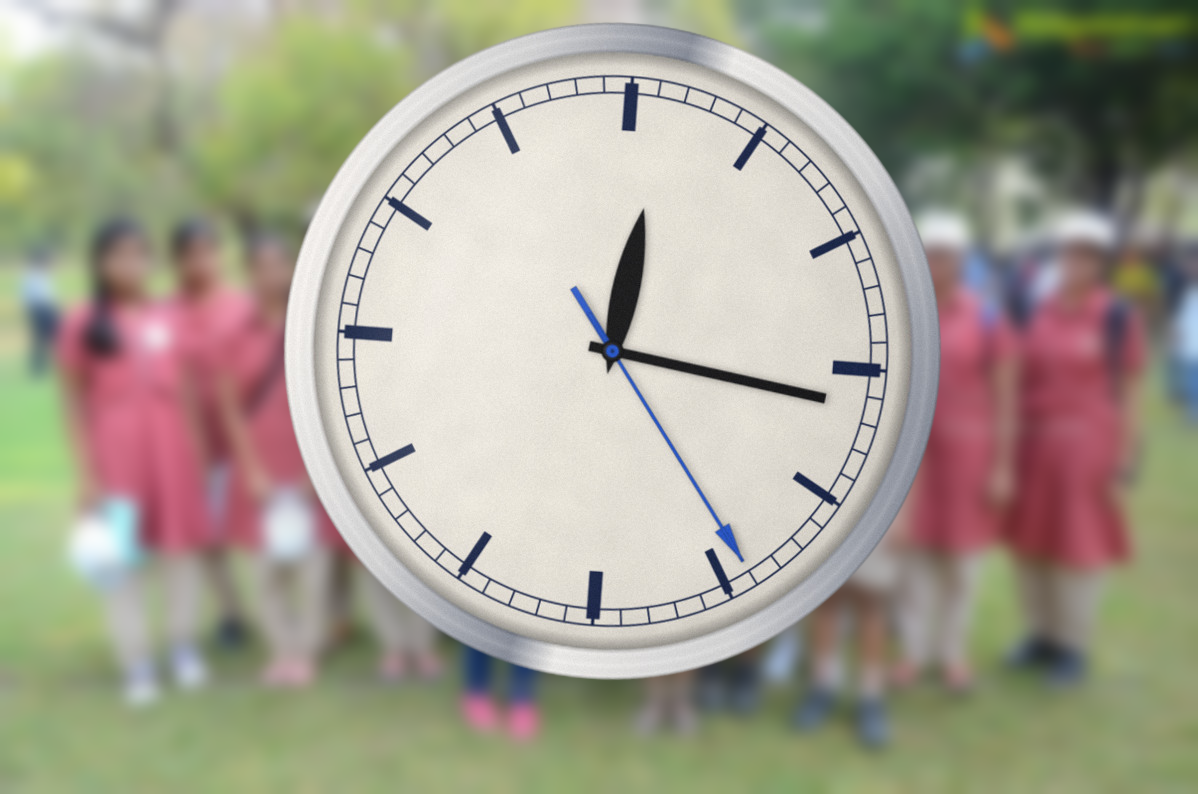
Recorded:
12 h 16 min 24 s
